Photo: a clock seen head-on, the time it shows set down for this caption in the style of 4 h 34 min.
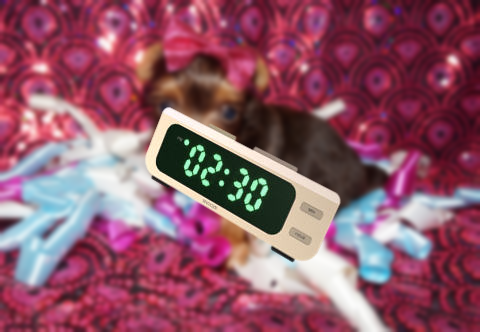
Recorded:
2 h 30 min
